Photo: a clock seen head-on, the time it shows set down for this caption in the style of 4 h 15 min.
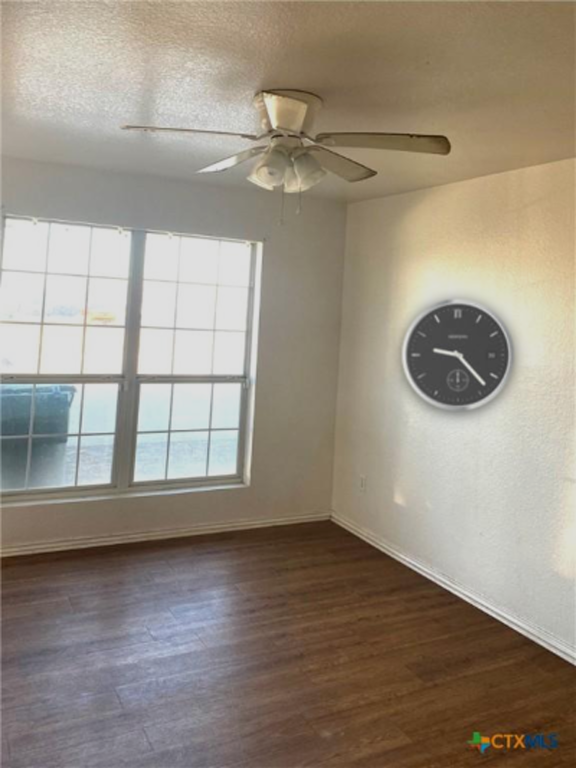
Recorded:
9 h 23 min
